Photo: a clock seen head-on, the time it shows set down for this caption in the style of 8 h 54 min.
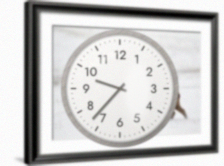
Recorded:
9 h 37 min
